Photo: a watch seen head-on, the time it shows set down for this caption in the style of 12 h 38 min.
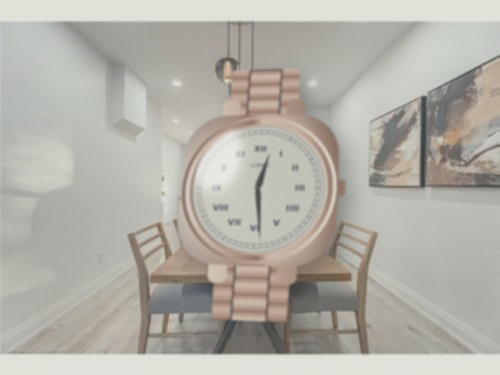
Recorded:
12 h 29 min
